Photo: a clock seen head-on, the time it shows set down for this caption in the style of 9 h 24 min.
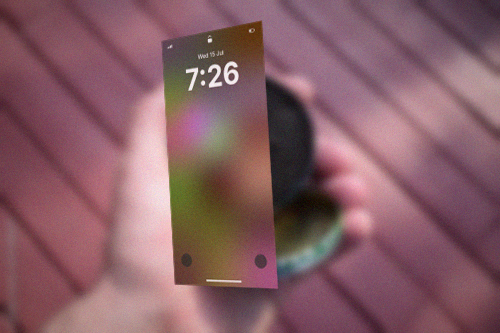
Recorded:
7 h 26 min
